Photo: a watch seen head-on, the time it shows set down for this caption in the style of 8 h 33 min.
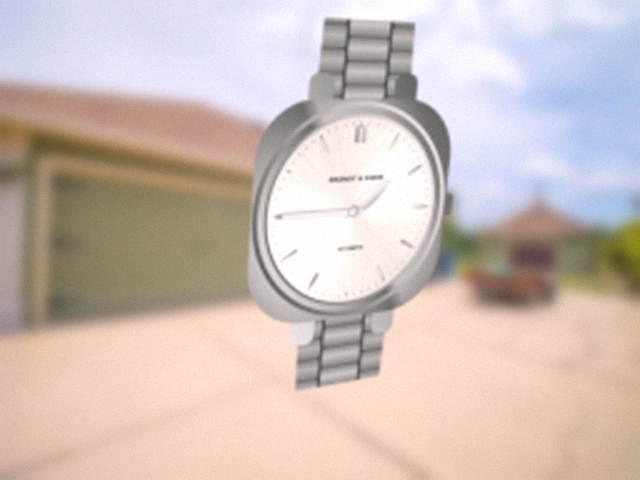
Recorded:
1 h 45 min
